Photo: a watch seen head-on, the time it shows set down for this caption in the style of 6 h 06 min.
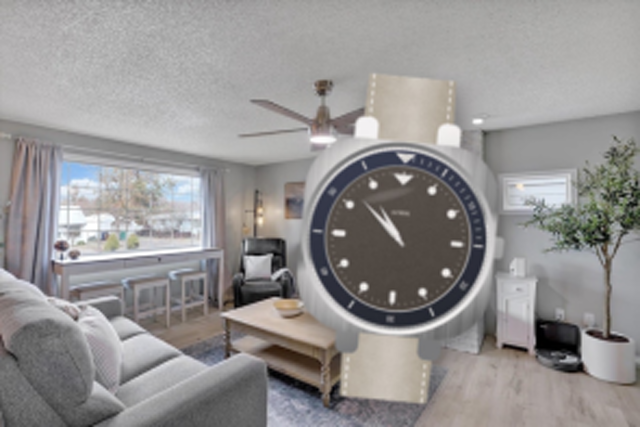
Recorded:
10 h 52 min
